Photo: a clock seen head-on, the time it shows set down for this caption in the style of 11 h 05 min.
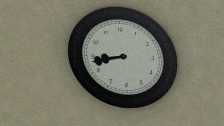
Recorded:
8 h 43 min
